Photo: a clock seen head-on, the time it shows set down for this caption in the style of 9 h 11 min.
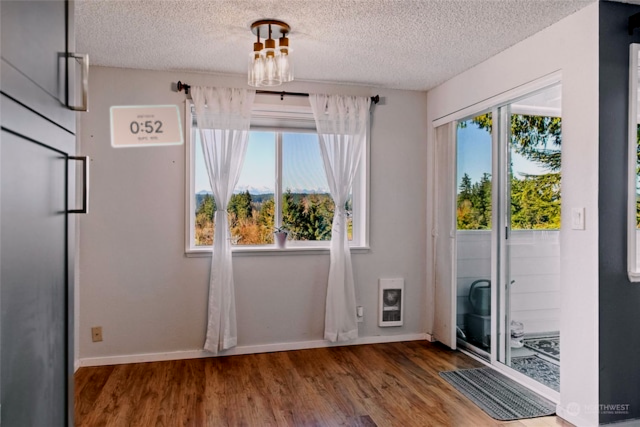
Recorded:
0 h 52 min
